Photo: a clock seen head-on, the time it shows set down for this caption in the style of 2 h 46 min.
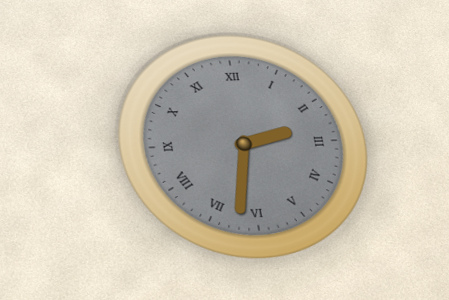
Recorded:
2 h 32 min
